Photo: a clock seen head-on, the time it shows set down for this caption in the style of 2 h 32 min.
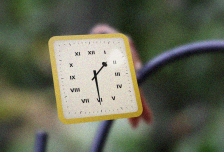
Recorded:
1 h 30 min
